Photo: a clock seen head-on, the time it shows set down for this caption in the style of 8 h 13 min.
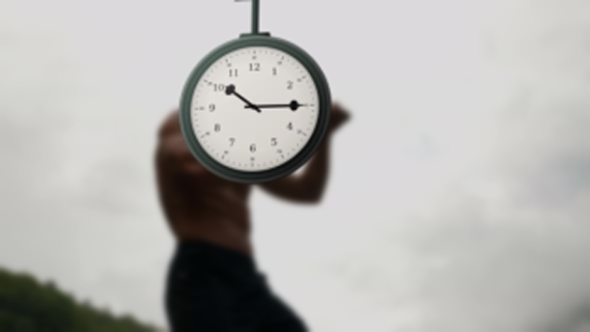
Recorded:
10 h 15 min
